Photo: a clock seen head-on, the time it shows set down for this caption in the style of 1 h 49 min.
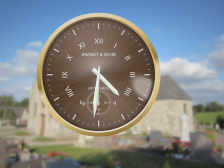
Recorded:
4 h 31 min
